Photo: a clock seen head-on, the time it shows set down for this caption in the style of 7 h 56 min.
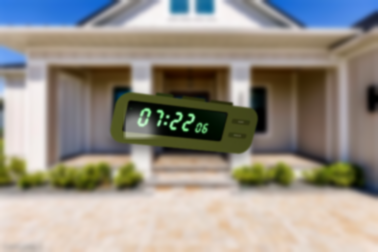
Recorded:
7 h 22 min
